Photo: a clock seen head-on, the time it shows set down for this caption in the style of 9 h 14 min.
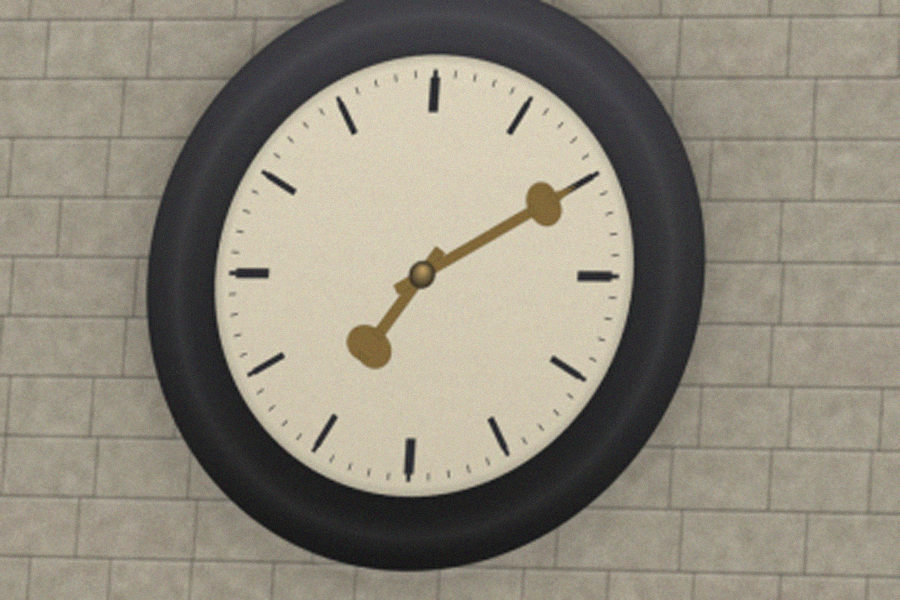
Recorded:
7 h 10 min
